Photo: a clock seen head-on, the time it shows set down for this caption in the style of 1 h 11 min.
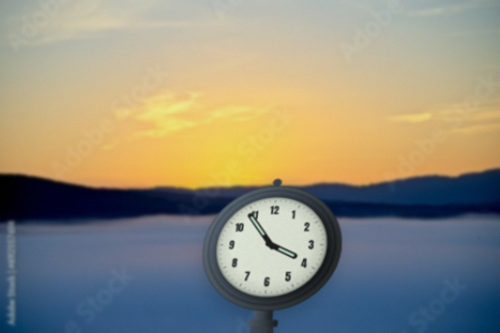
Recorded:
3 h 54 min
